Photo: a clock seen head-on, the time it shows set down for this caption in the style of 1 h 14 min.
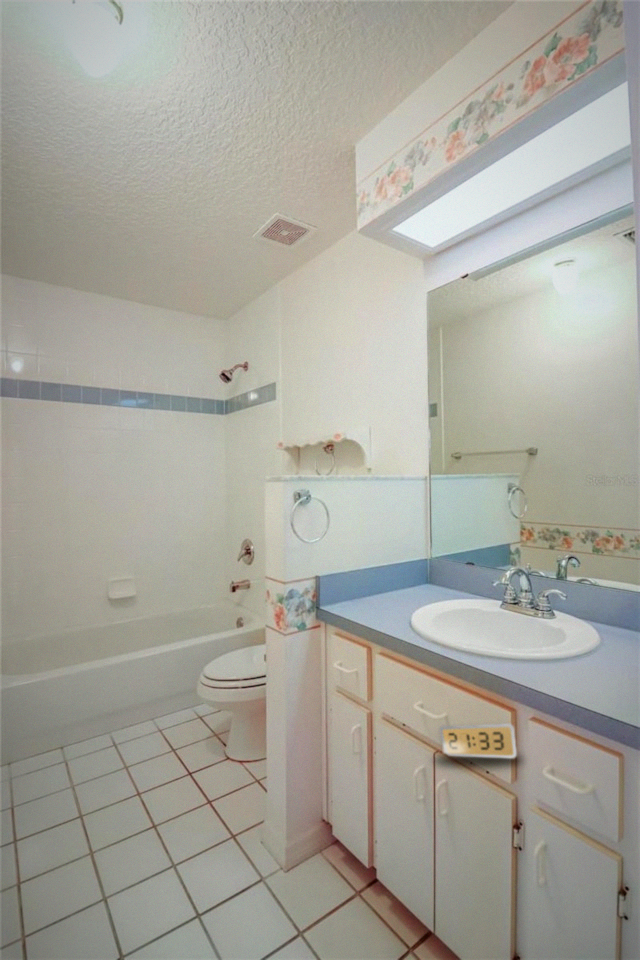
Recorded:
21 h 33 min
